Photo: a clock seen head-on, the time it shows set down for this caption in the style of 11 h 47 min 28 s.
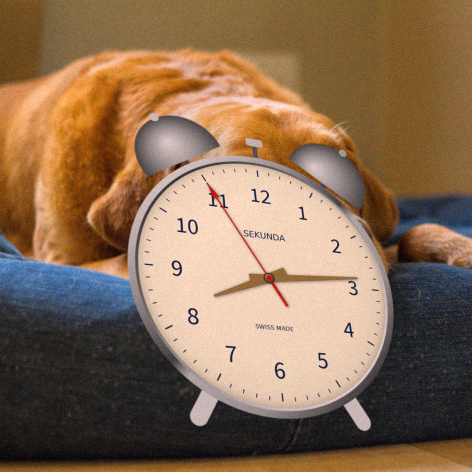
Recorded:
8 h 13 min 55 s
